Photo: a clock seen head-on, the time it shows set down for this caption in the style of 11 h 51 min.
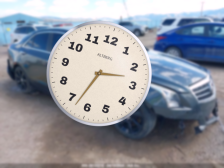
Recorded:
2 h 33 min
